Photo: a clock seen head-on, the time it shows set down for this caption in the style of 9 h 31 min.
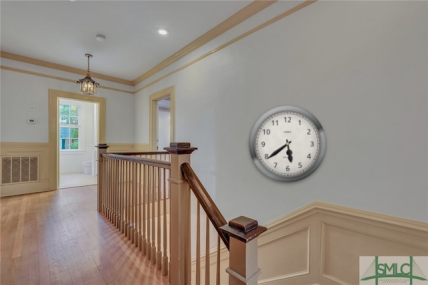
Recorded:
5 h 39 min
